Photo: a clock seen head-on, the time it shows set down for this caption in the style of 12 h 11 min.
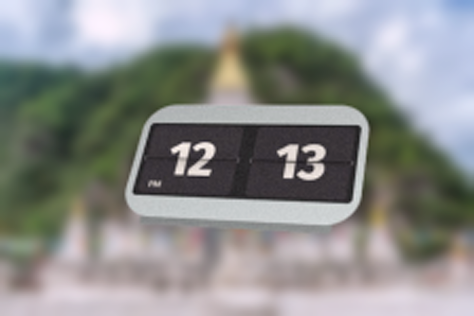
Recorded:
12 h 13 min
